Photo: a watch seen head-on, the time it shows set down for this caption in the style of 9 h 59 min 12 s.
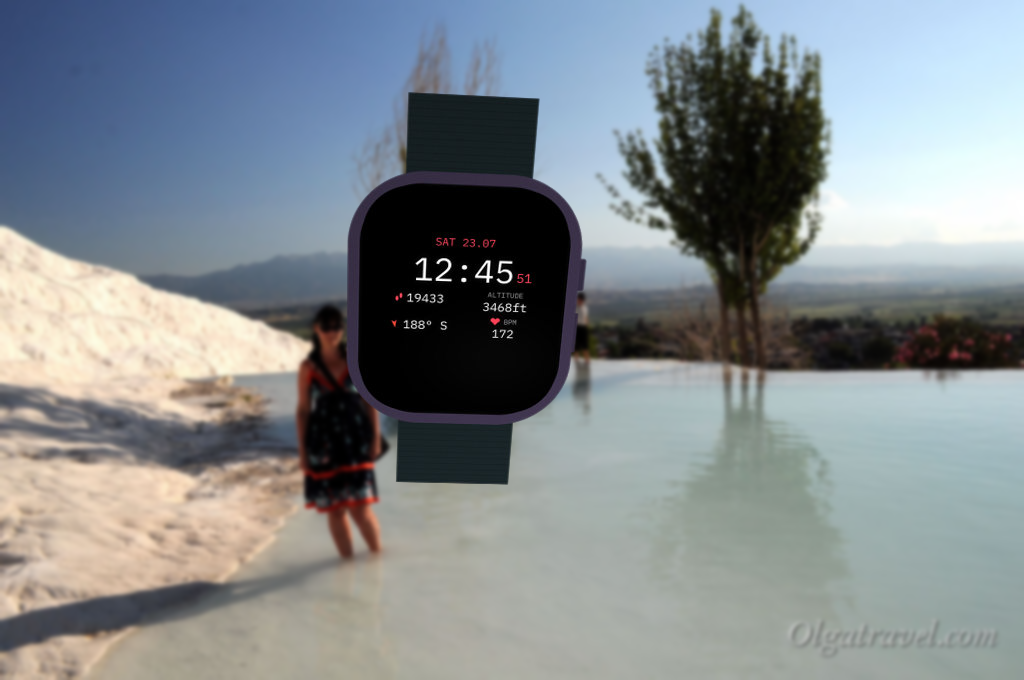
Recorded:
12 h 45 min 51 s
